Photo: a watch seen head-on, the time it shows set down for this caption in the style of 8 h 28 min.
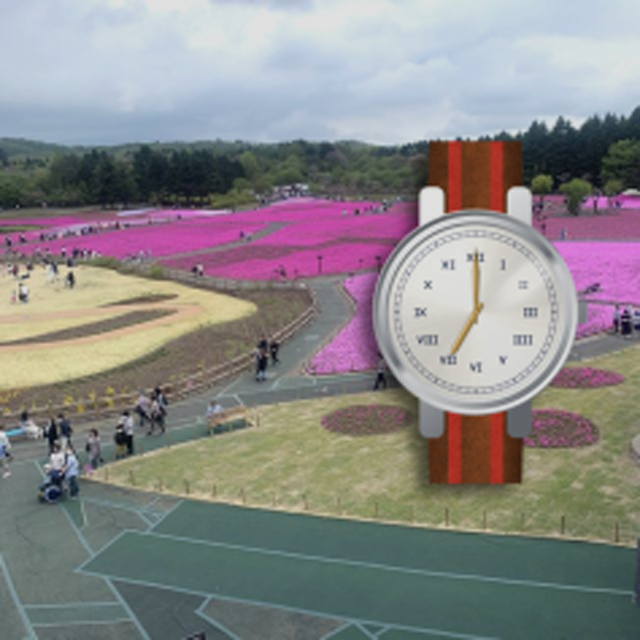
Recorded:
7 h 00 min
